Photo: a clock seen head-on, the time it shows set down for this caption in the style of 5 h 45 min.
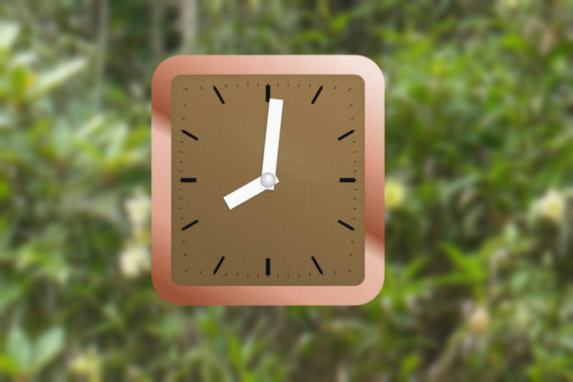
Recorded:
8 h 01 min
